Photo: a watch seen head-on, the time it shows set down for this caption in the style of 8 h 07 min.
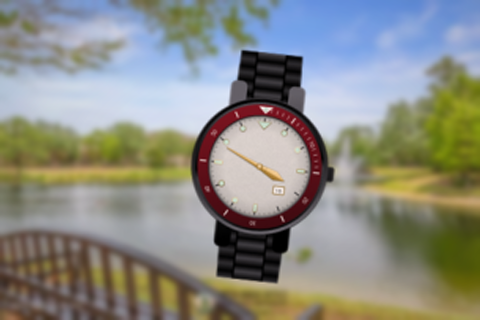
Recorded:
3 h 49 min
